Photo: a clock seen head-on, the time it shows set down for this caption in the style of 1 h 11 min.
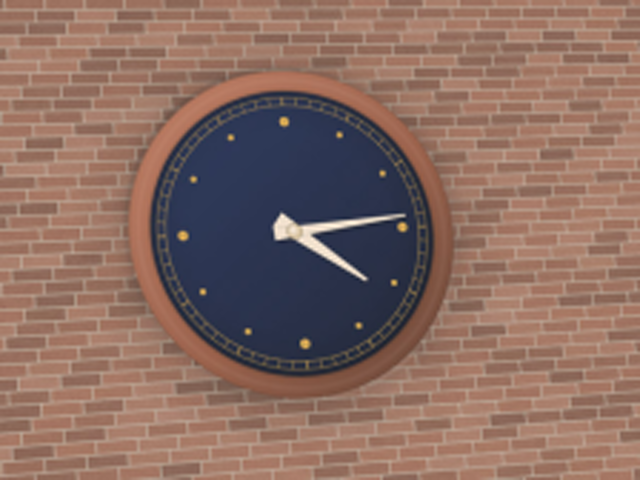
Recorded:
4 h 14 min
